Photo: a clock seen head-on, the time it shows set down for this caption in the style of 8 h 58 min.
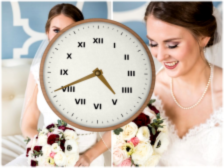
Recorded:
4 h 41 min
